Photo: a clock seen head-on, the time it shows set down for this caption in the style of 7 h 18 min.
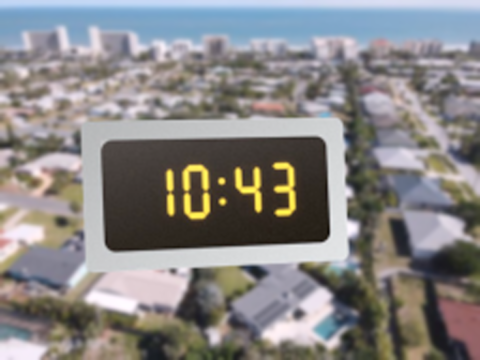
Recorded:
10 h 43 min
